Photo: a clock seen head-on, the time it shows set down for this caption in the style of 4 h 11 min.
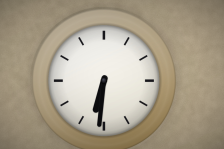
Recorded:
6 h 31 min
